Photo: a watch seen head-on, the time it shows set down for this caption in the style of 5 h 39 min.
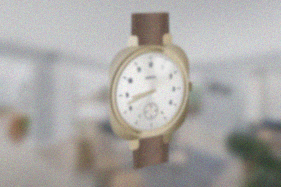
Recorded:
8 h 42 min
